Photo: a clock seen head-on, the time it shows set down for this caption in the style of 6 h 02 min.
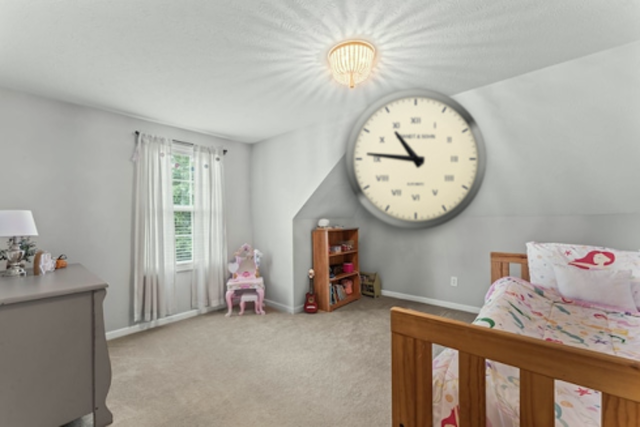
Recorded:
10 h 46 min
